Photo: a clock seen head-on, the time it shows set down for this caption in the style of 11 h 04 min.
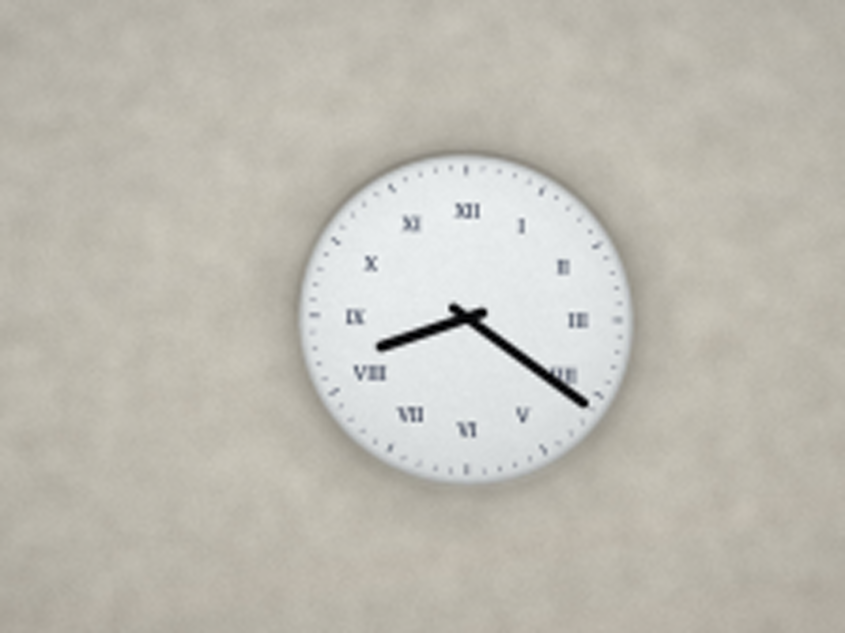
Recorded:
8 h 21 min
